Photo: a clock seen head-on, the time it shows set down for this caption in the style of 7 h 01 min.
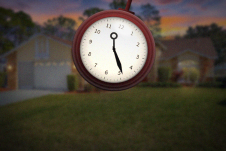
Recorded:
11 h 24 min
